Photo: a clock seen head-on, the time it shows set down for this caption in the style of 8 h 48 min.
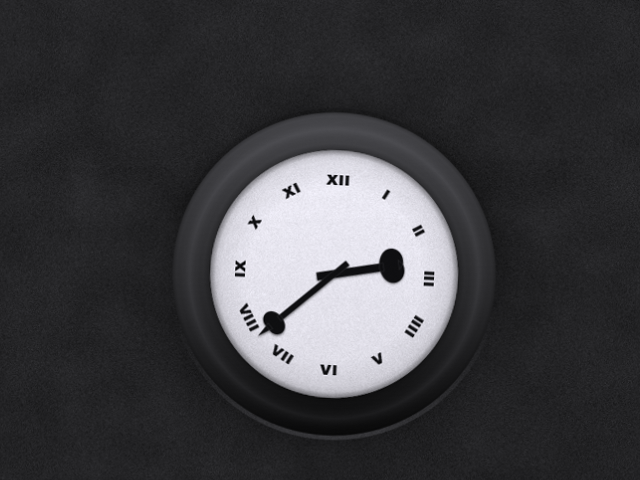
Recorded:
2 h 38 min
